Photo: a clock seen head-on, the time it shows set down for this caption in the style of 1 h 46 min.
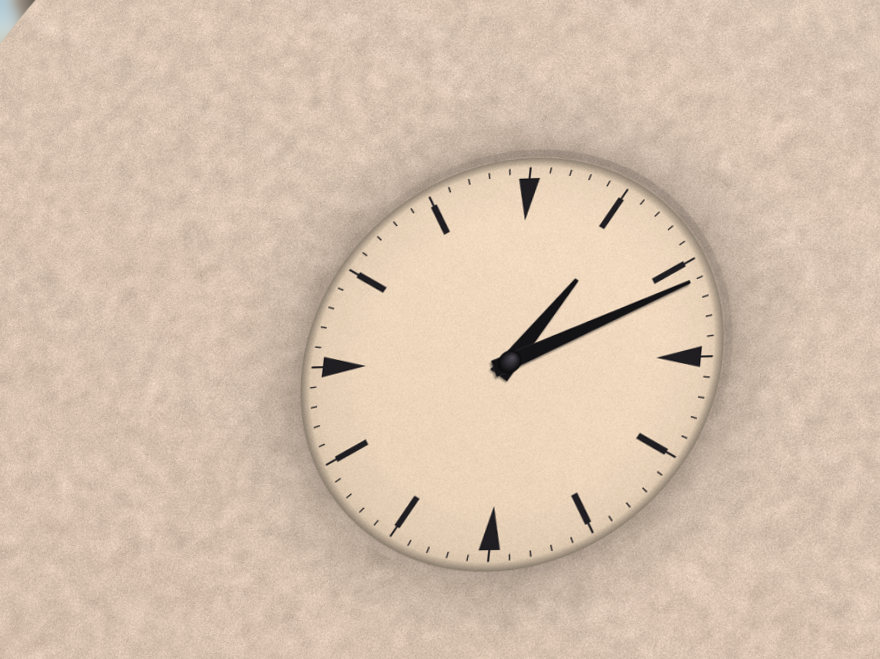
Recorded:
1 h 11 min
